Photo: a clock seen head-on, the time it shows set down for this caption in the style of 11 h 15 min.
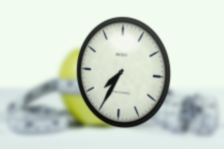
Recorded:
7 h 35 min
